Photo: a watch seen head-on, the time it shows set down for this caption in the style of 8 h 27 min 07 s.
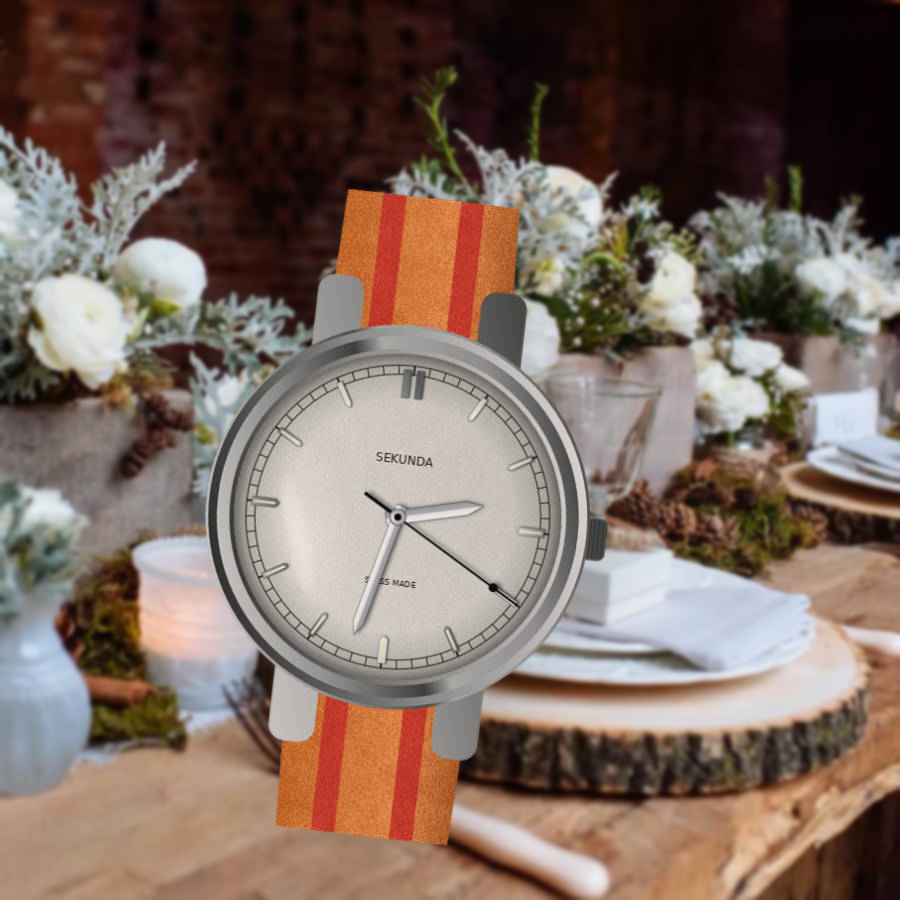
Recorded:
2 h 32 min 20 s
